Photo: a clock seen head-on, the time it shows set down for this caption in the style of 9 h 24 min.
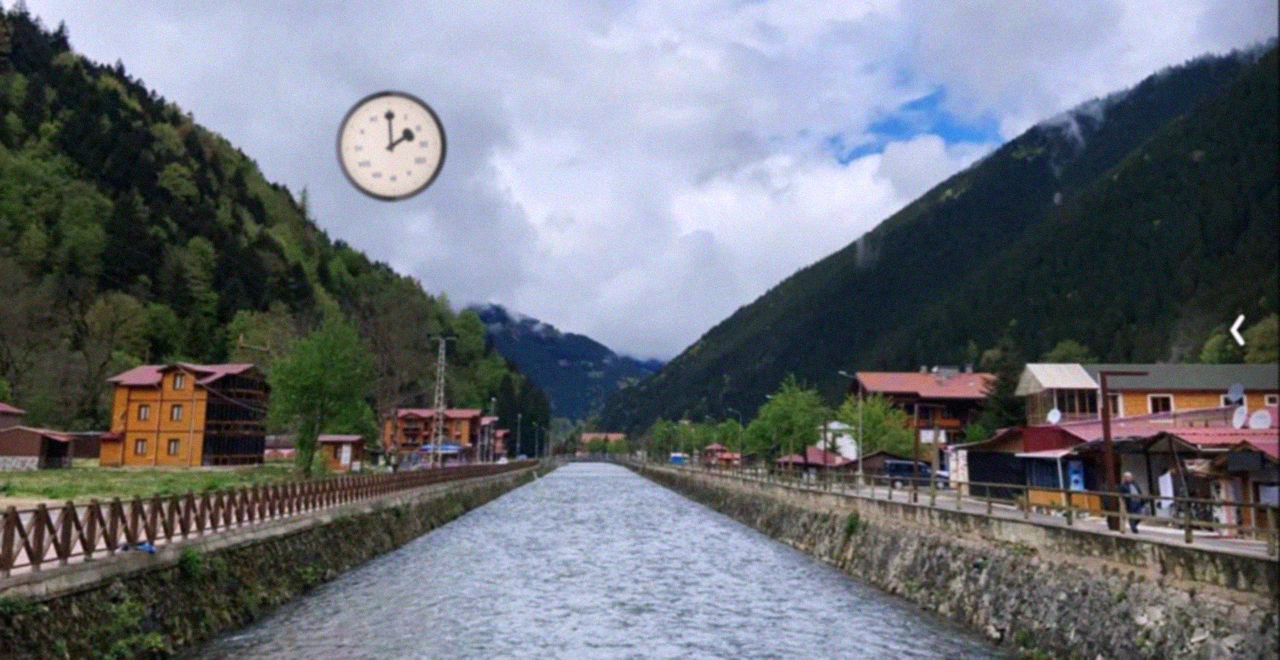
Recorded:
2 h 00 min
